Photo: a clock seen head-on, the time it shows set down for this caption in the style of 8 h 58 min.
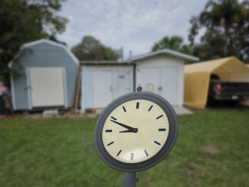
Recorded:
8 h 49 min
